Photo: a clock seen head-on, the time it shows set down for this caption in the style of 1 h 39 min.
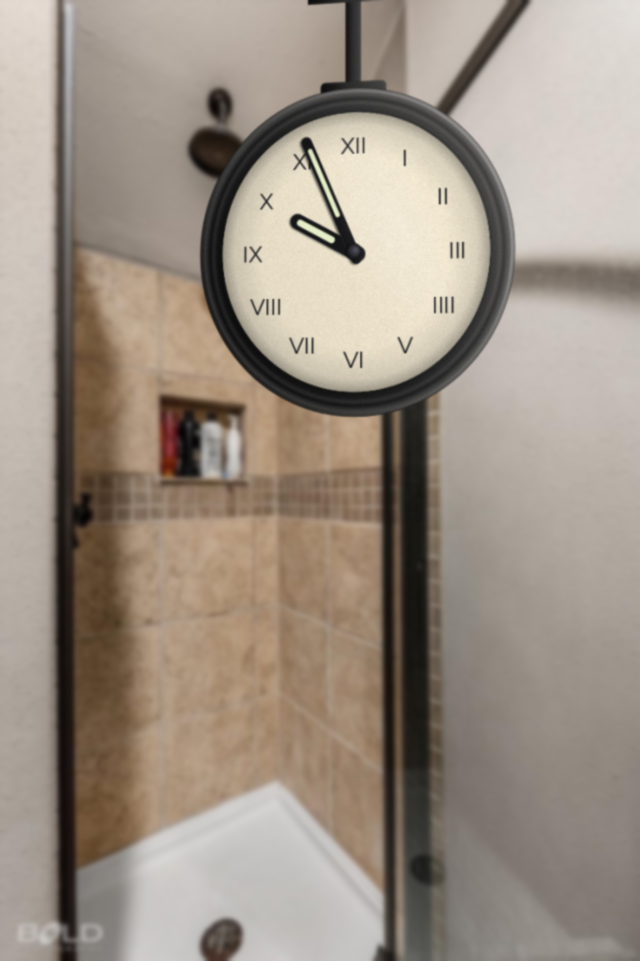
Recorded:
9 h 56 min
